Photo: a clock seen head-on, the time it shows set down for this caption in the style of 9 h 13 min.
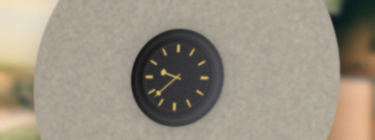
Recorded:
9 h 38 min
